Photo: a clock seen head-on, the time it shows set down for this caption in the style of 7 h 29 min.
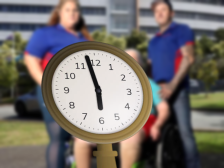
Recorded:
5 h 58 min
